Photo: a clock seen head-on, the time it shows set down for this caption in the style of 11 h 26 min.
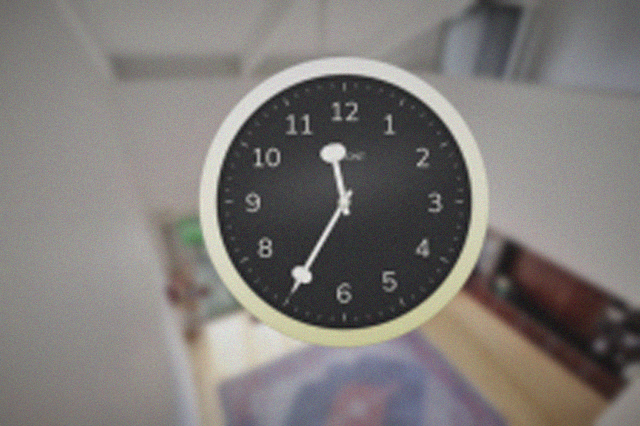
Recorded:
11 h 35 min
